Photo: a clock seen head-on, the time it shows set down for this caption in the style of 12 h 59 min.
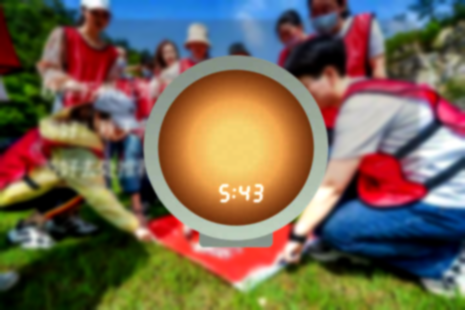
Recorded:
5 h 43 min
